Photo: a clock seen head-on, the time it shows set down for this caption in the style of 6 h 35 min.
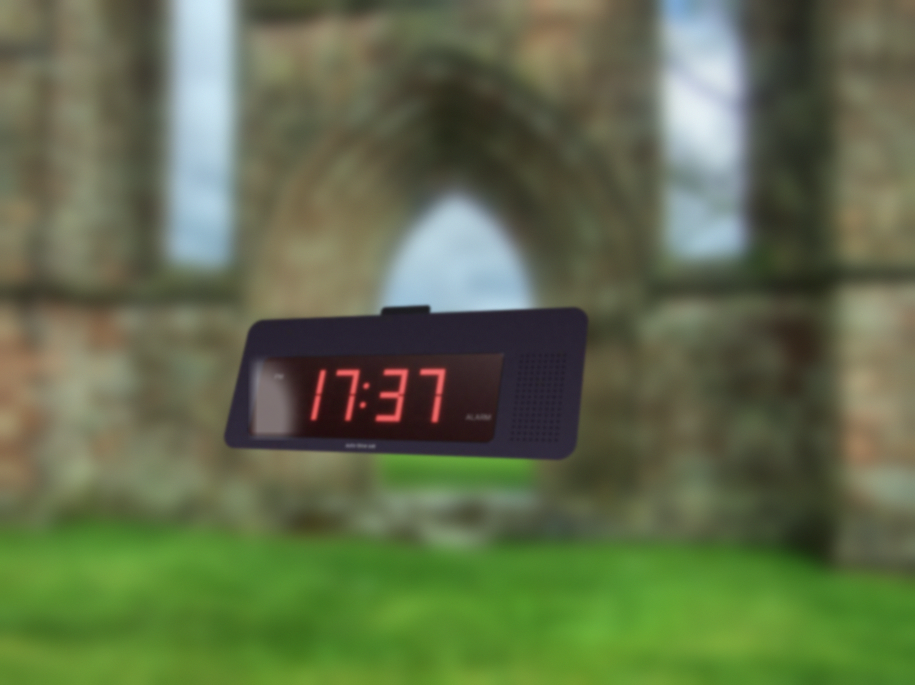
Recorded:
17 h 37 min
